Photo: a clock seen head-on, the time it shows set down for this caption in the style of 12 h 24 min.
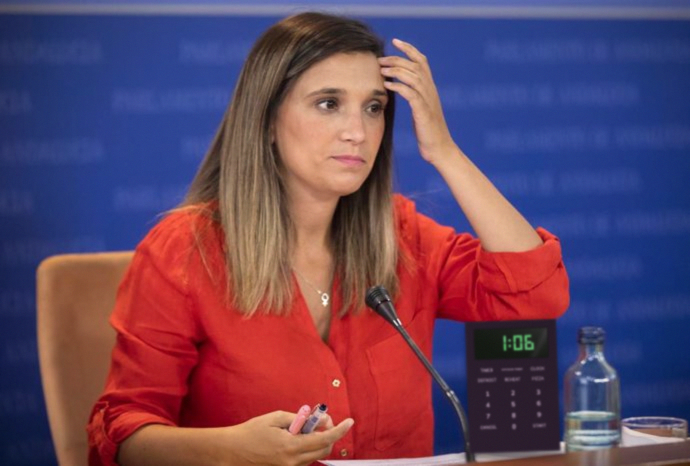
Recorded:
1 h 06 min
